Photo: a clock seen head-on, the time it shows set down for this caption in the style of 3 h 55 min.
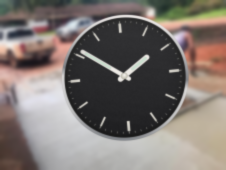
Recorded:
1 h 51 min
